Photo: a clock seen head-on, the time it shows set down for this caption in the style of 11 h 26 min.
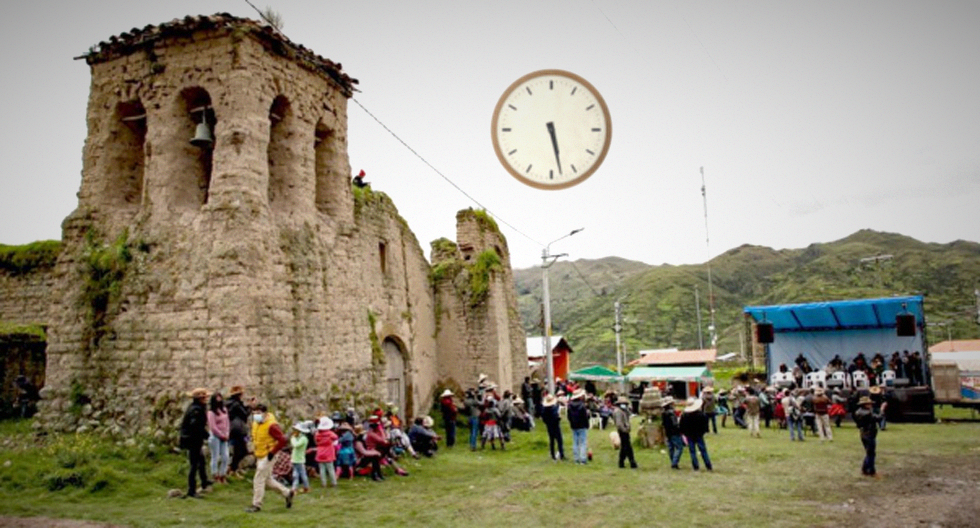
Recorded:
5 h 28 min
